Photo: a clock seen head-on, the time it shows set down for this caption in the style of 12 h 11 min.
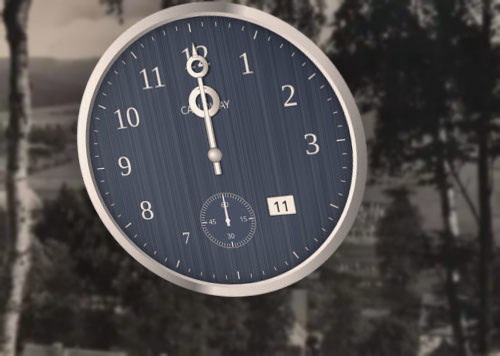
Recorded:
12 h 00 min
